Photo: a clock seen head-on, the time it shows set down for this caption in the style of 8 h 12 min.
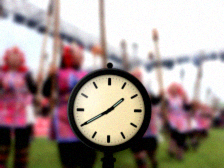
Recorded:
1 h 40 min
